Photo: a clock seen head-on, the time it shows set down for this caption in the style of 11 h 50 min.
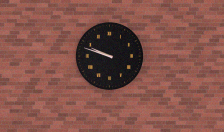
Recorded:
9 h 48 min
